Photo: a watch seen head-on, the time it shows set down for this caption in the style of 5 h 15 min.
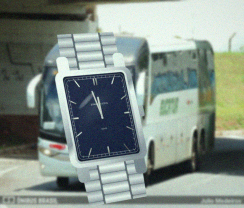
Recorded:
11 h 58 min
